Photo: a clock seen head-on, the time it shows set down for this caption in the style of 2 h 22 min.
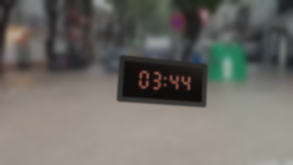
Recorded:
3 h 44 min
